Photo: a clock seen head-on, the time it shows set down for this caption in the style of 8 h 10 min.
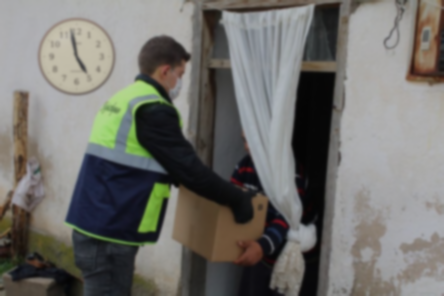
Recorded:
4 h 58 min
